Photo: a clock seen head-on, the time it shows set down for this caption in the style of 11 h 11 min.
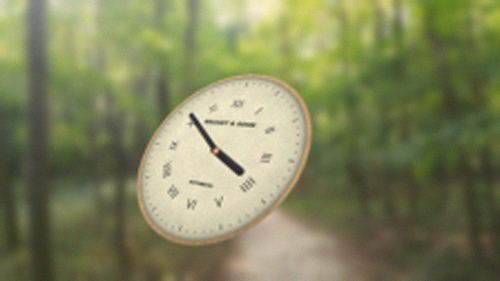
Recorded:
3 h 51 min
